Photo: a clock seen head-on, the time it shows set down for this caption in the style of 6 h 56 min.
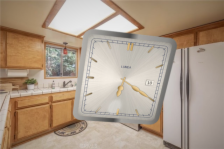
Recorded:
6 h 20 min
